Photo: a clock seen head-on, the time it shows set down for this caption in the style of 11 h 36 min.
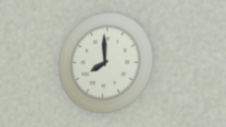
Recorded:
7 h 59 min
